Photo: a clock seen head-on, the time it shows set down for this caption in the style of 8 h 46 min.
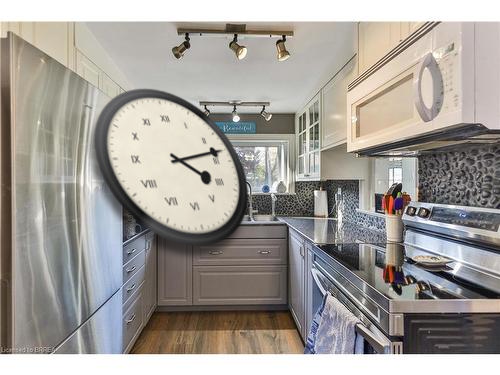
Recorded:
4 h 13 min
